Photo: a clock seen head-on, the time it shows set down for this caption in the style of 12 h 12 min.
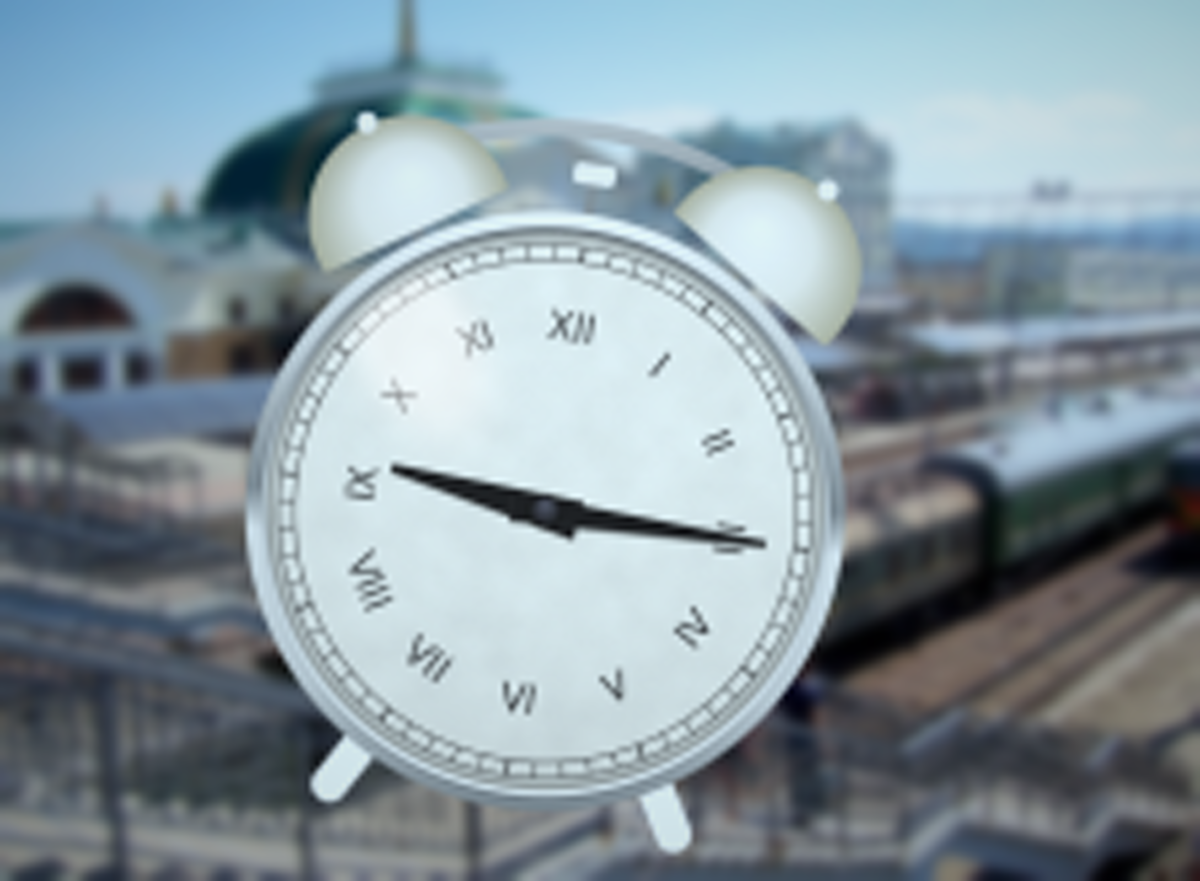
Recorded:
9 h 15 min
